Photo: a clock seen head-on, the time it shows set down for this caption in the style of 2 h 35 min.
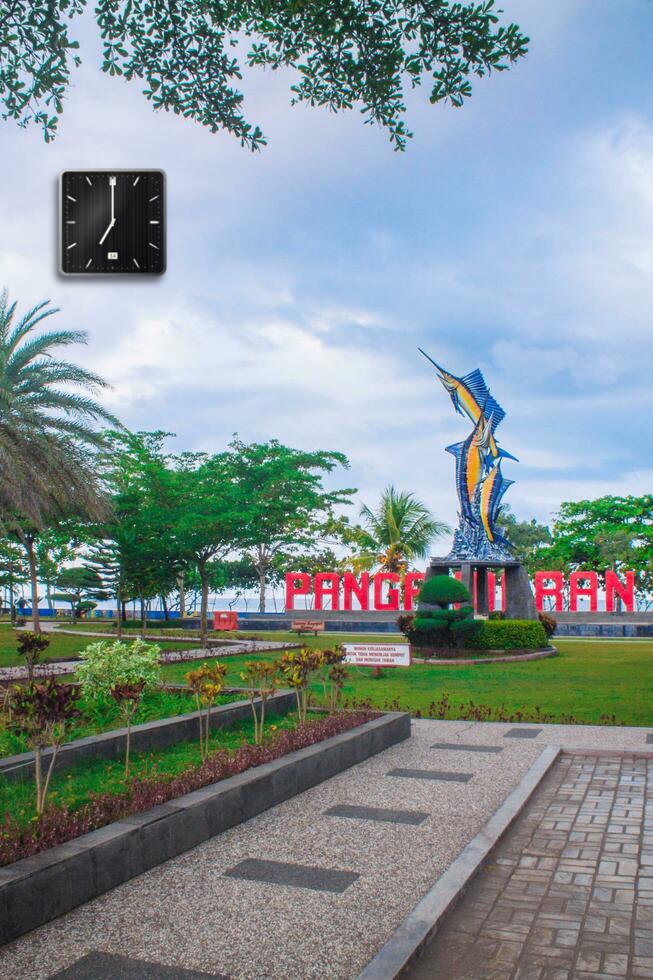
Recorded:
7 h 00 min
